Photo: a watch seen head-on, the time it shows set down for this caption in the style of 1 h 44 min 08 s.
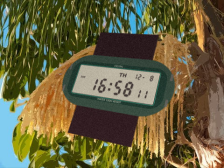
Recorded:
16 h 58 min 11 s
